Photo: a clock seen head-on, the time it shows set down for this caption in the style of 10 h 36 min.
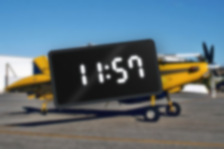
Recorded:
11 h 57 min
